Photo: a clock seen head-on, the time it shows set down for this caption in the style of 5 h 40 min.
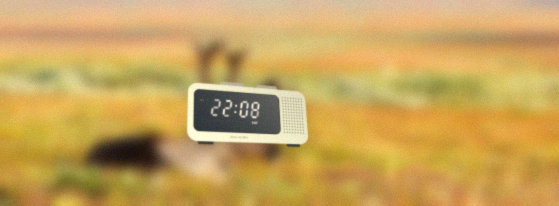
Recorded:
22 h 08 min
